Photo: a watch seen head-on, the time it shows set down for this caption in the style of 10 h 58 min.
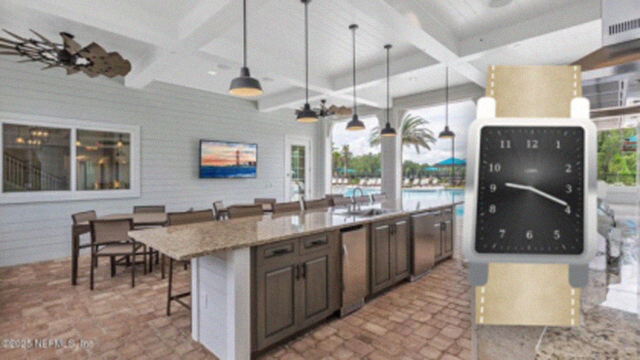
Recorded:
9 h 19 min
